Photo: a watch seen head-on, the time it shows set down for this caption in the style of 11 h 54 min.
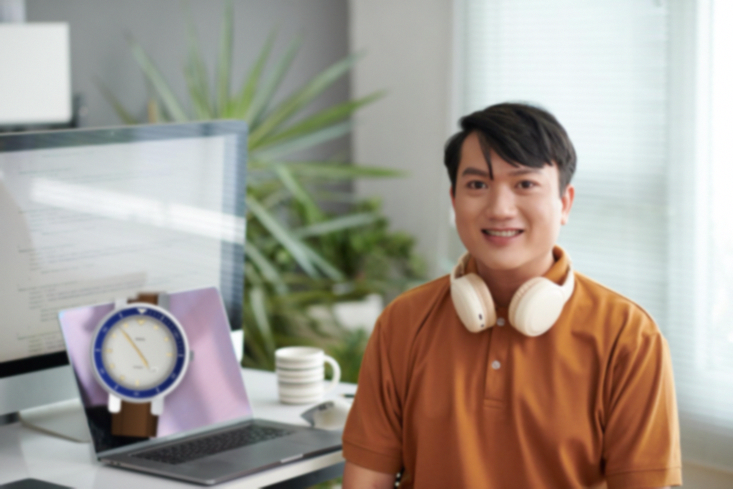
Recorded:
4 h 53 min
